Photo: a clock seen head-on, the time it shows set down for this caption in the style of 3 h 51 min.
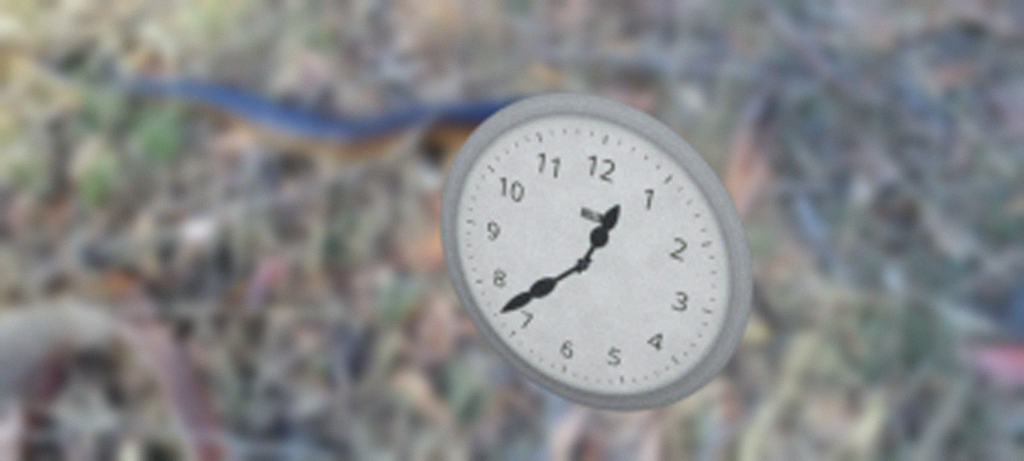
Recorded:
12 h 37 min
